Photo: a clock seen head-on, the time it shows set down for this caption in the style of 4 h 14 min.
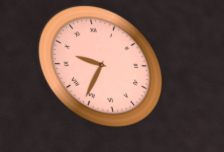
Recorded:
9 h 36 min
